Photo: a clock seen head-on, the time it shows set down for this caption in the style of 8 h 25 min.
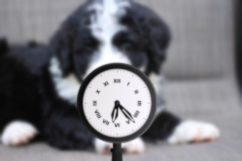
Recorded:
6 h 23 min
